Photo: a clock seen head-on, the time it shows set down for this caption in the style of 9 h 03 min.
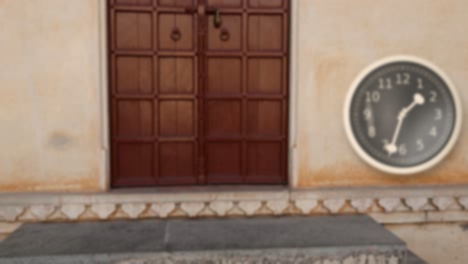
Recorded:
1 h 33 min
